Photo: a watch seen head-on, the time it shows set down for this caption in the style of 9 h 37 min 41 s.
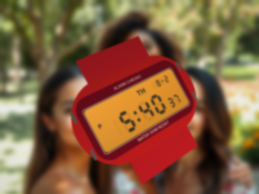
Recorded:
5 h 40 min 37 s
